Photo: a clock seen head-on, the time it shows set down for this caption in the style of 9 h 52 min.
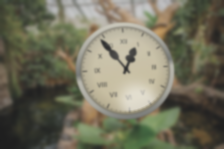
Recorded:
12 h 54 min
